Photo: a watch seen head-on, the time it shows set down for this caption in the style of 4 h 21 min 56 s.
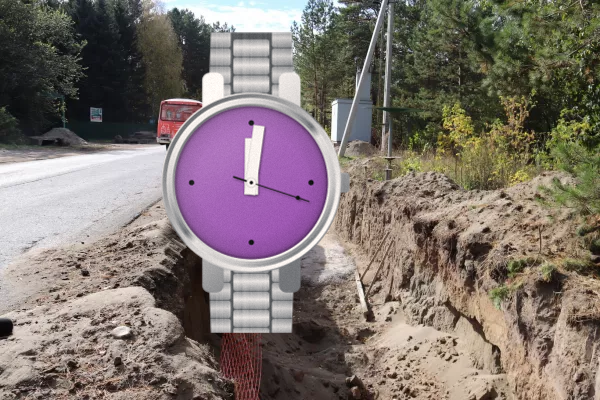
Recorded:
12 h 01 min 18 s
